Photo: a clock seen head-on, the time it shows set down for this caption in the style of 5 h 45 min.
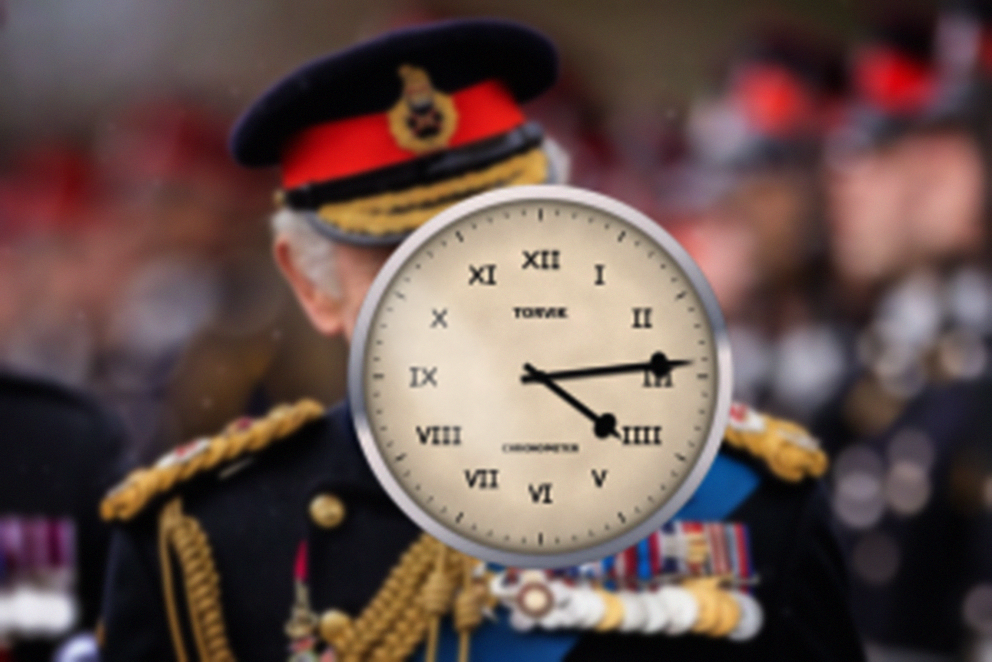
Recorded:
4 h 14 min
